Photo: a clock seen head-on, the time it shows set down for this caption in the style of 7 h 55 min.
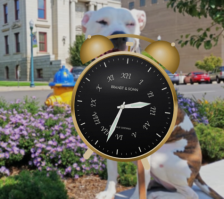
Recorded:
2 h 33 min
